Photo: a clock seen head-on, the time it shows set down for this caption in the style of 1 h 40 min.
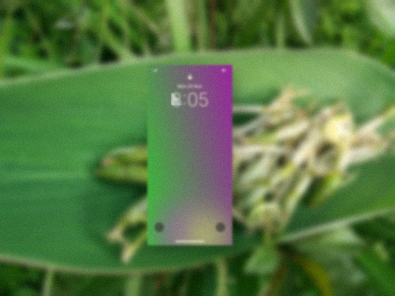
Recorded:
8 h 05 min
